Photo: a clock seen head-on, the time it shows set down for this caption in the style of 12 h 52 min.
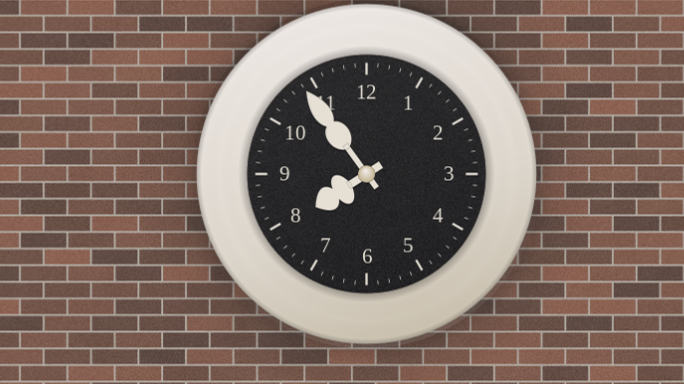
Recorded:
7 h 54 min
